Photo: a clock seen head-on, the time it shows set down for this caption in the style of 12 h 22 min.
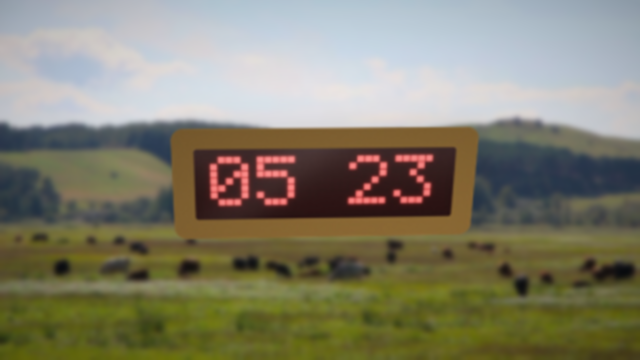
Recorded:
5 h 23 min
